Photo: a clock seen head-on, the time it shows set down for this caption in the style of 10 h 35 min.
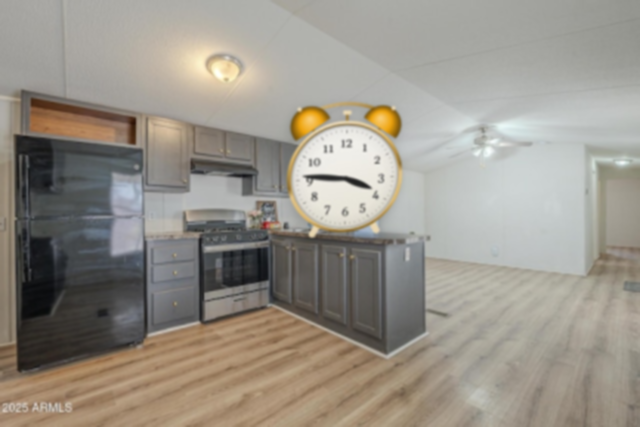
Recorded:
3 h 46 min
